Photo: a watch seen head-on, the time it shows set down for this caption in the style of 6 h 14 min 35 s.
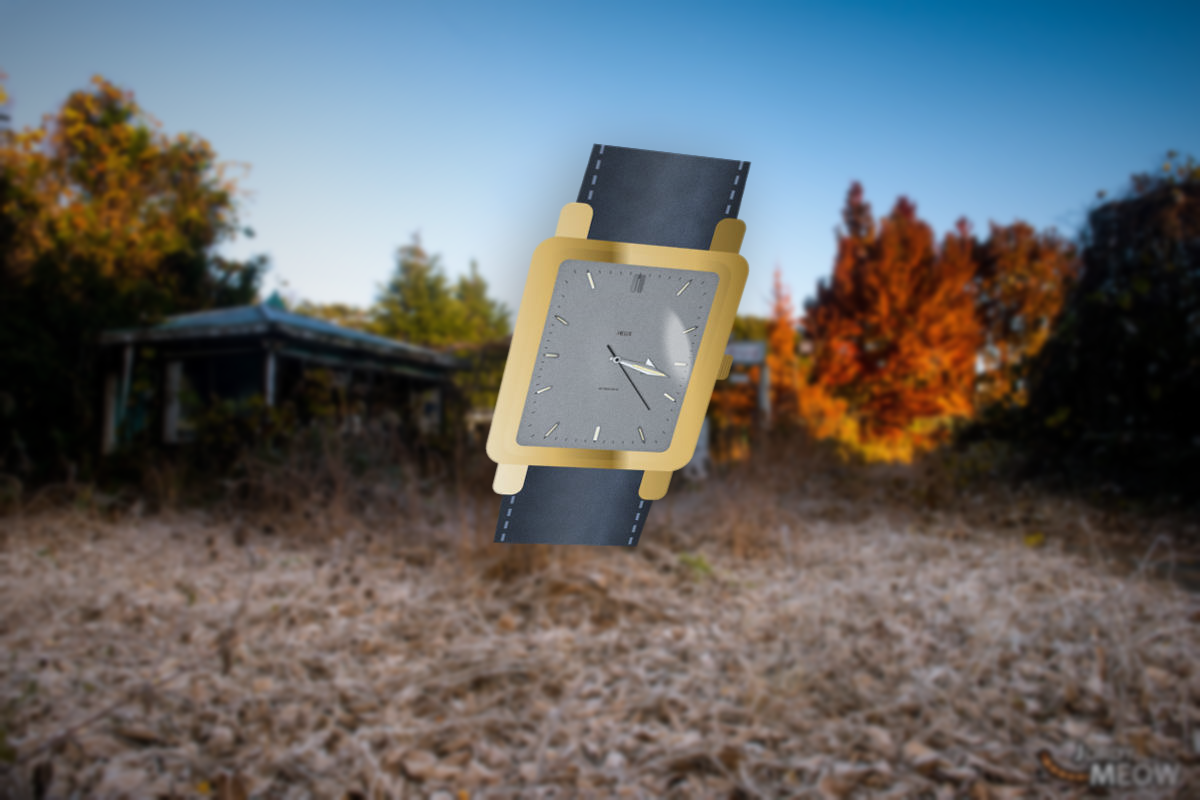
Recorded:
3 h 17 min 23 s
